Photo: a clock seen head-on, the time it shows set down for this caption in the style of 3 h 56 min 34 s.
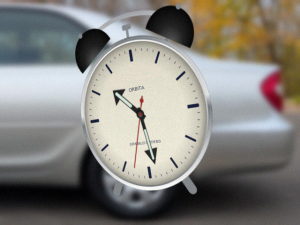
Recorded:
10 h 28 min 33 s
